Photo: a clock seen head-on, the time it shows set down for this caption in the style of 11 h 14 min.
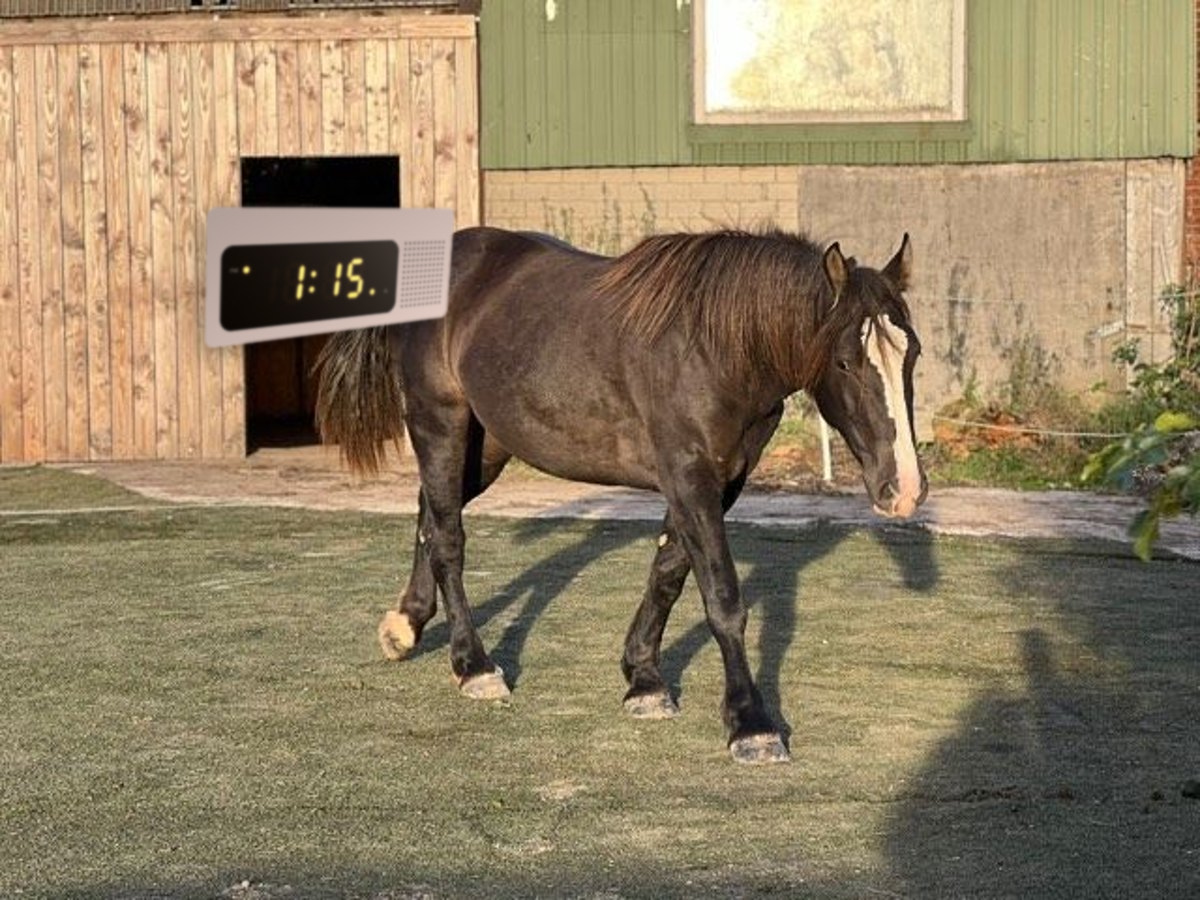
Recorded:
1 h 15 min
